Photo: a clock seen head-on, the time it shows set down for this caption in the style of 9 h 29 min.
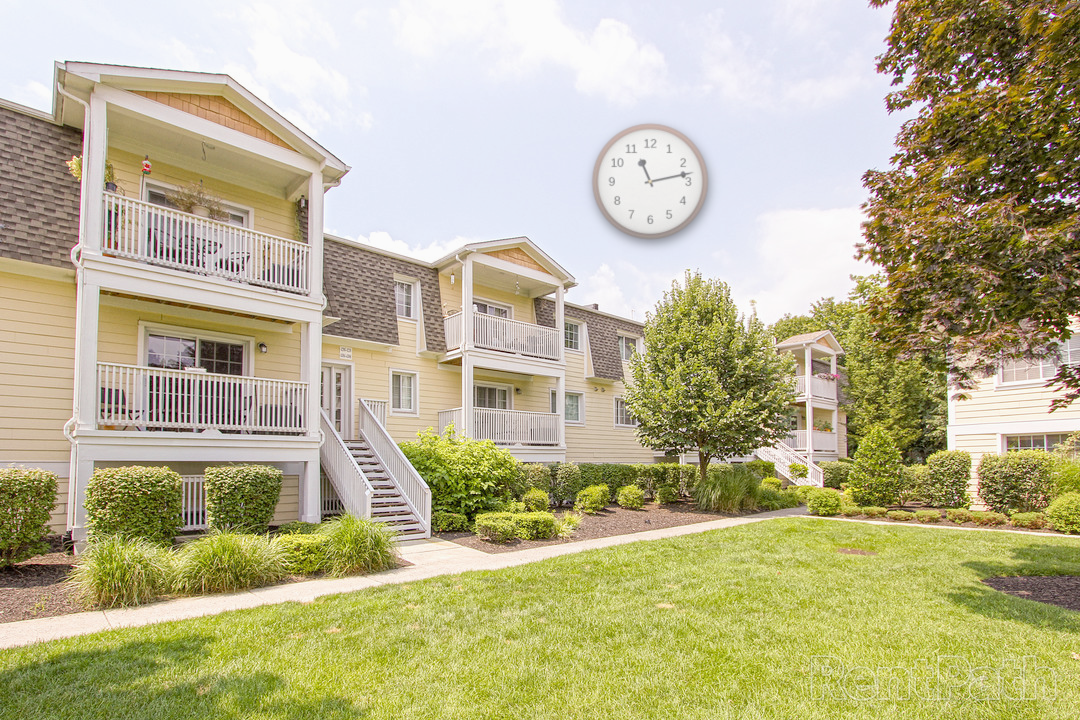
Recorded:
11 h 13 min
